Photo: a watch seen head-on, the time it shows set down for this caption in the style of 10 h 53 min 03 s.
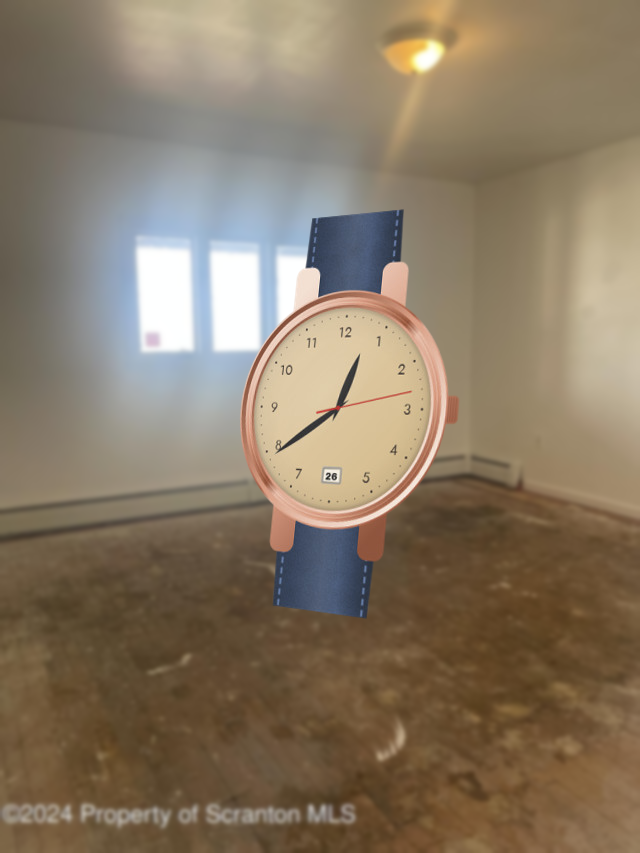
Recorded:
12 h 39 min 13 s
